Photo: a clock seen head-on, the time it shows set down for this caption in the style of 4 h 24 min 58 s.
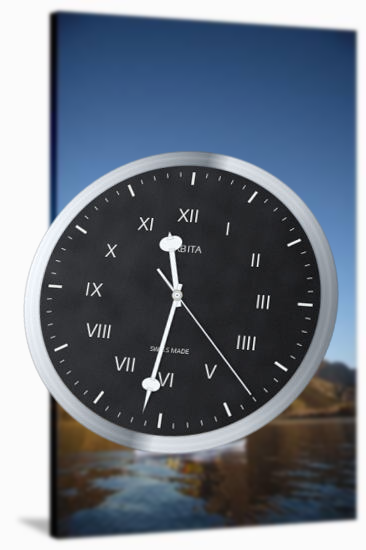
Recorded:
11 h 31 min 23 s
